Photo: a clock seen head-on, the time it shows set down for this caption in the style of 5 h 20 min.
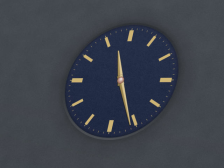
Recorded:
11 h 26 min
